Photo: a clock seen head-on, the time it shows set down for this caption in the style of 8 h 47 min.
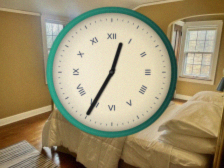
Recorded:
12 h 35 min
